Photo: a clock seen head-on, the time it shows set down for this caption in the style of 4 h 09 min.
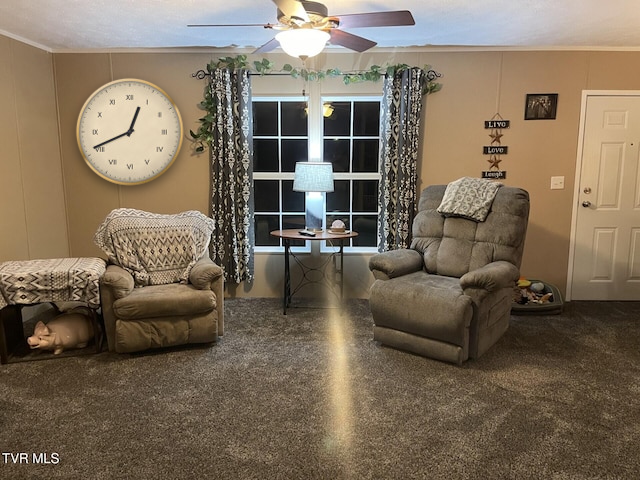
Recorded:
12 h 41 min
